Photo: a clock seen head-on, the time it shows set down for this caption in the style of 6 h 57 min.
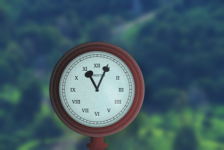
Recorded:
11 h 04 min
